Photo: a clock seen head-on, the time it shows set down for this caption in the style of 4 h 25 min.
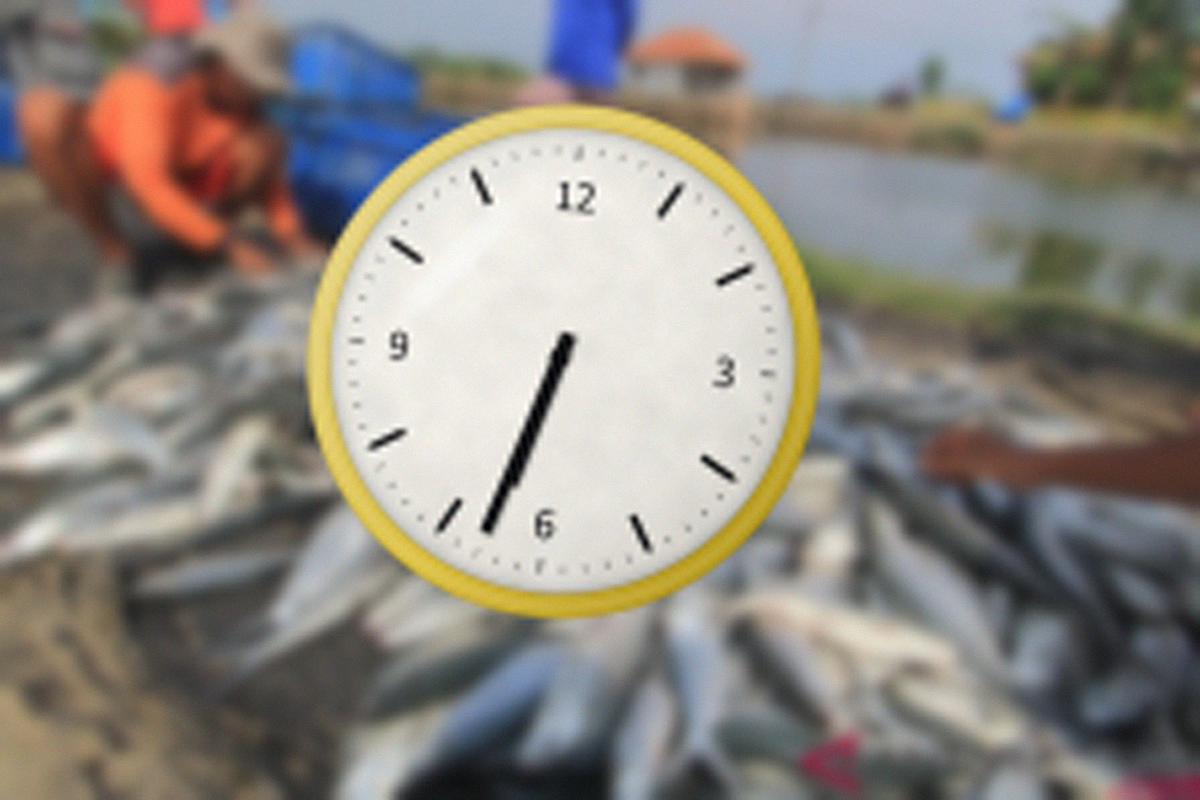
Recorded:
6 h 33 min
